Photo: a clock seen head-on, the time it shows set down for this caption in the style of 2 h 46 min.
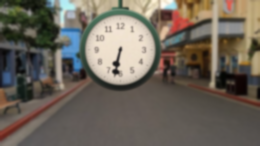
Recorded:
6 h 32 min
